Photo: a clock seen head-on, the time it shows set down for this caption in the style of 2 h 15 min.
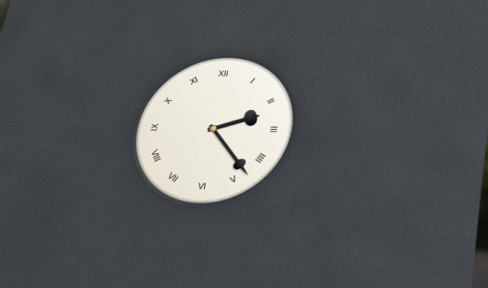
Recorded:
2 h 23 min
